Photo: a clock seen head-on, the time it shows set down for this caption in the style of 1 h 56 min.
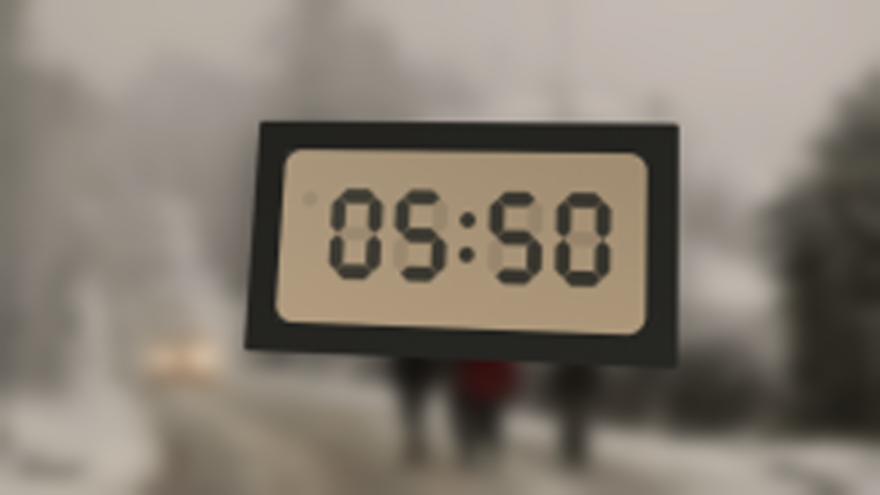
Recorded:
5 h 50 min
